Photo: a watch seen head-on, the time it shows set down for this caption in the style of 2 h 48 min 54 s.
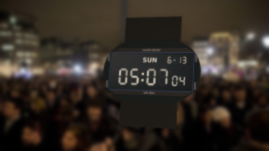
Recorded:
5 h 07 min 04 s
